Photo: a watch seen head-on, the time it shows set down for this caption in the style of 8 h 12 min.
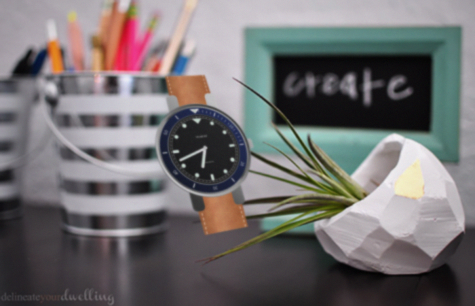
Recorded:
6 h 42 min
